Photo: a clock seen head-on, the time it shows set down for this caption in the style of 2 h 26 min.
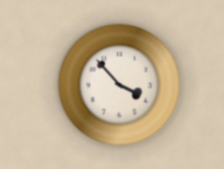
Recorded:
3 h 53 min
